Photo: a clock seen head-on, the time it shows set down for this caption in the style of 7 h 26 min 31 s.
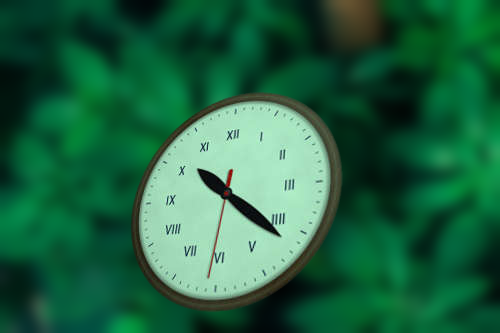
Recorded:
10 h 21 min 31 s
